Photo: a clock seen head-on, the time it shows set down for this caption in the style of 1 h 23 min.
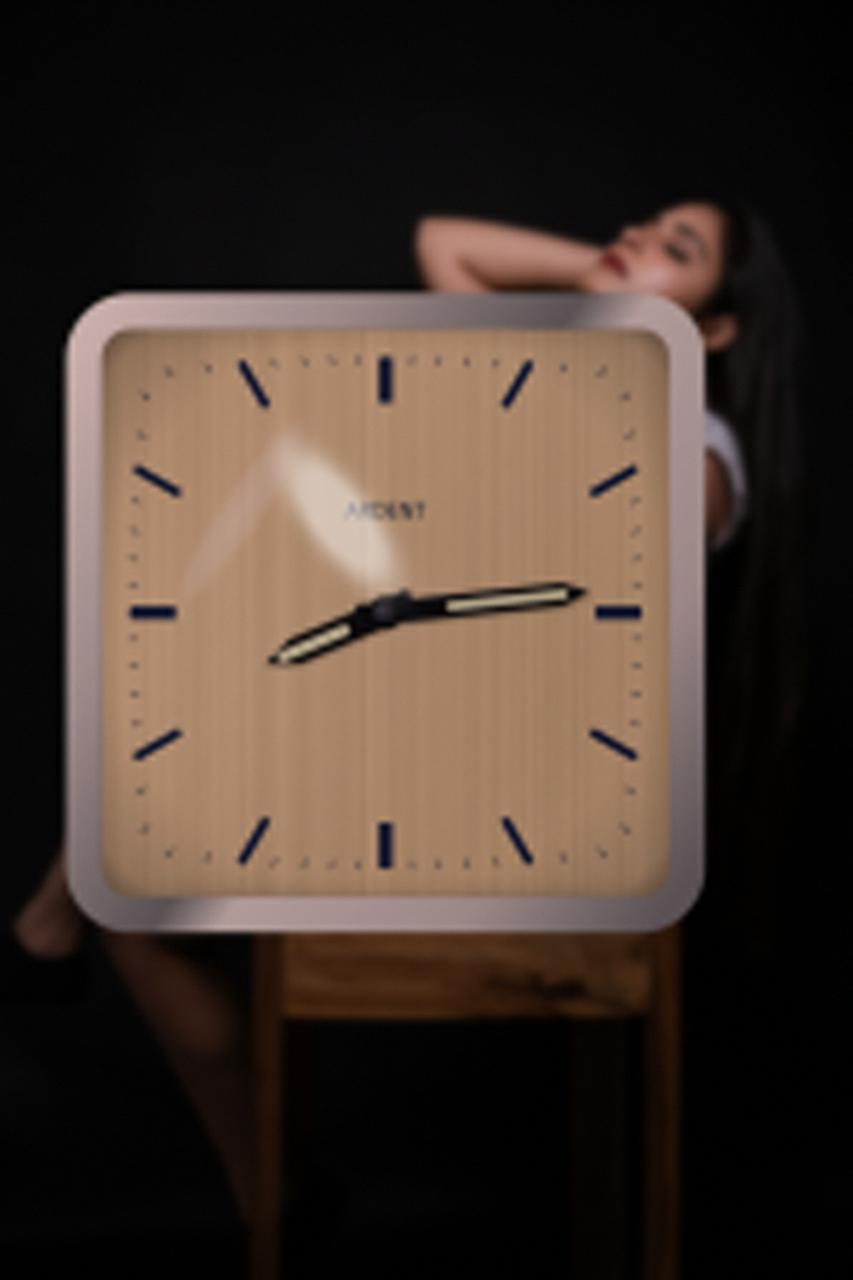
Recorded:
8 h 14 min
